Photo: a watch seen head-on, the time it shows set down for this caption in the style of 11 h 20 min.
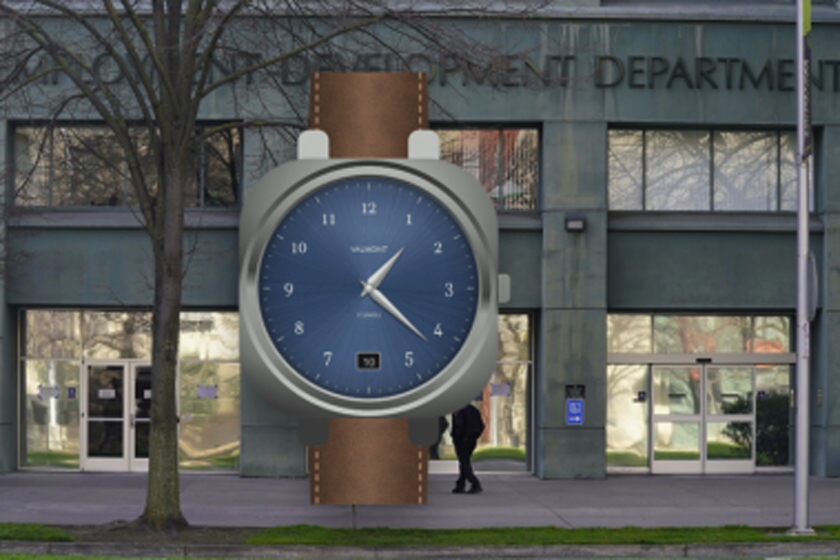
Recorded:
1 h 22 min
